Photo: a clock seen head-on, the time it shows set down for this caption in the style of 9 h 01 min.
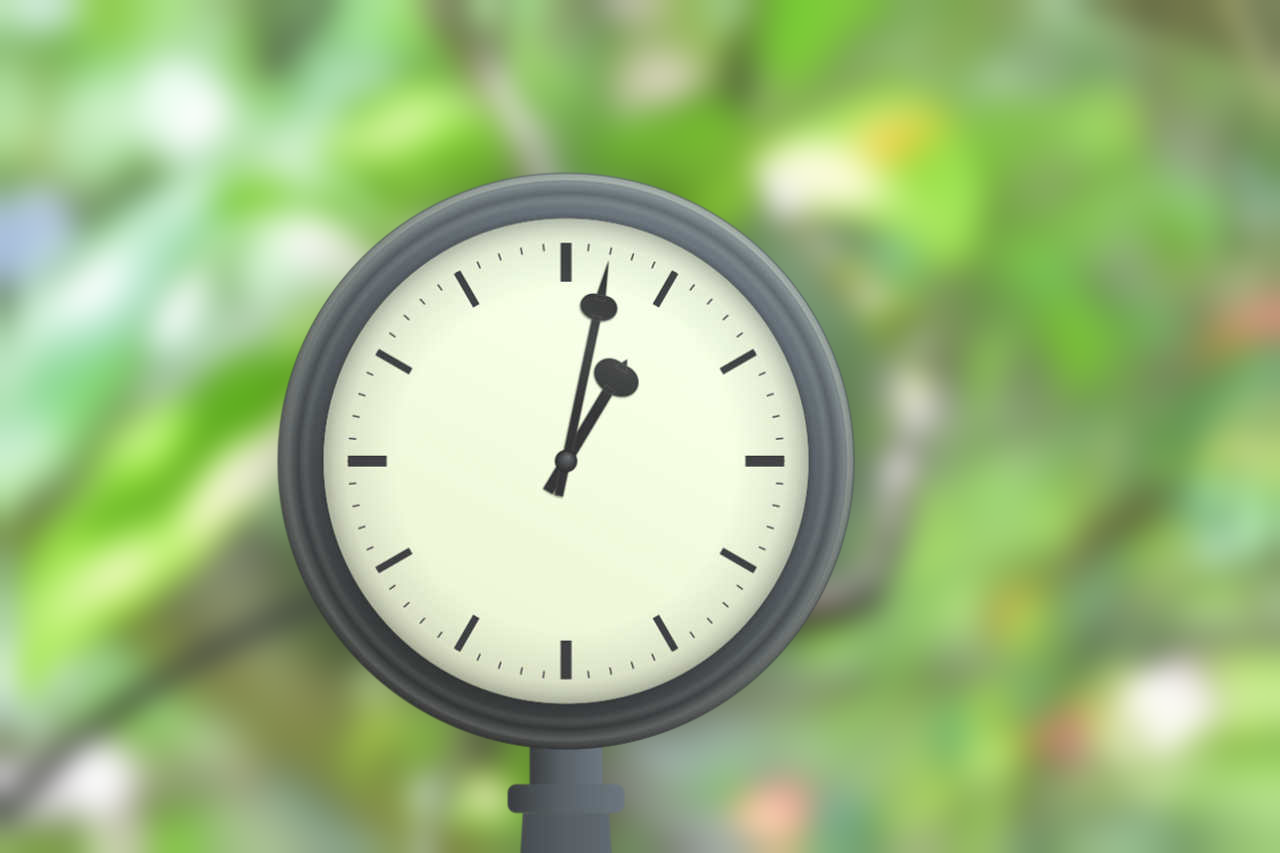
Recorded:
1 h 02 min
